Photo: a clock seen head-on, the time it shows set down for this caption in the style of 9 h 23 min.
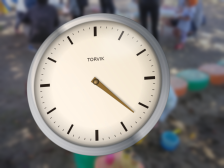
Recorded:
4 h 22 min
